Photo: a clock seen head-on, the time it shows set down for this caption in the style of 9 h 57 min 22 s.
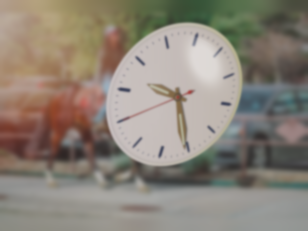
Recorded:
9 h 25 min 40 s
